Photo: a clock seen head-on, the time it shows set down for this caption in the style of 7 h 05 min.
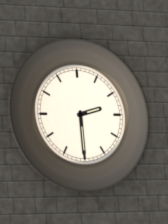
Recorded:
2 h 30 min
